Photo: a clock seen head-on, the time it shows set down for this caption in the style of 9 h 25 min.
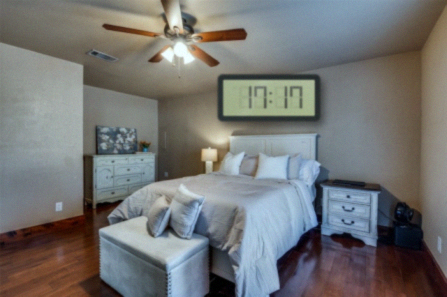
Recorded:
17 h 17 min
